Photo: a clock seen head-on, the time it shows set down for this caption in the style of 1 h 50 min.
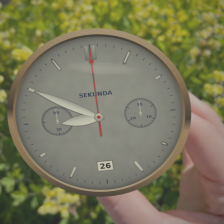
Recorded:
8 h 50 min
